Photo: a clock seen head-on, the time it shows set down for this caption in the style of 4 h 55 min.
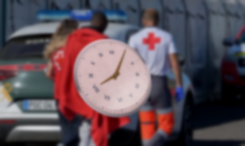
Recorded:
8 h 05 min
